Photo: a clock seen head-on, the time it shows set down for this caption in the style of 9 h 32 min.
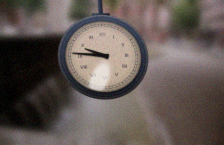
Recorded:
9 h 46 min
